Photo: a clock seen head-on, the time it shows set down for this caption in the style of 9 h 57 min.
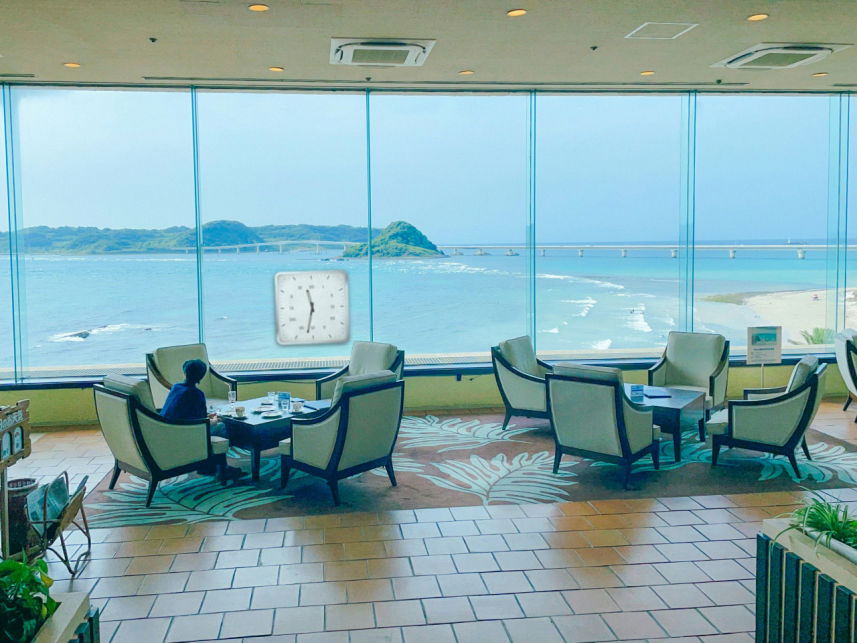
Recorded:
11 h 32 min
